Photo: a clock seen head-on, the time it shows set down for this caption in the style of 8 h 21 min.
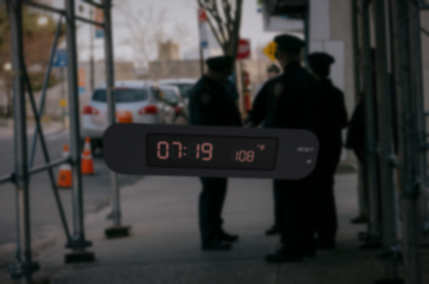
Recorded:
7 h 19 min
